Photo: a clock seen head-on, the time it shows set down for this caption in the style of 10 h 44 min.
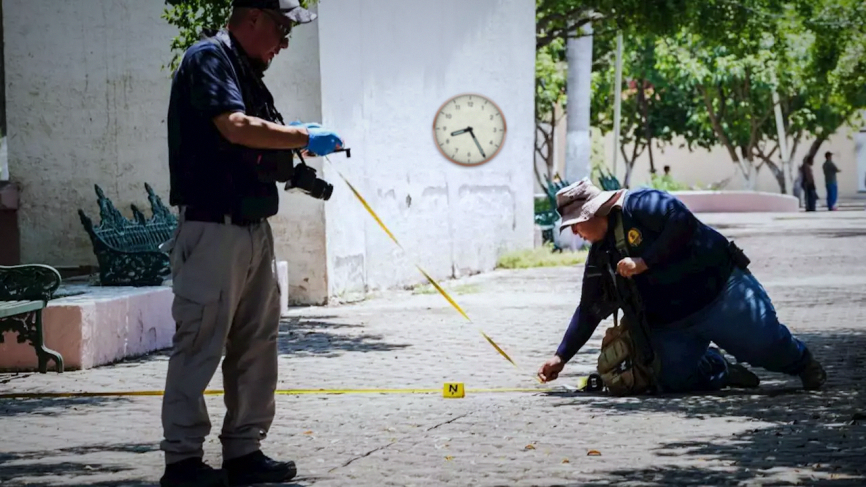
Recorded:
8 h 25 min
